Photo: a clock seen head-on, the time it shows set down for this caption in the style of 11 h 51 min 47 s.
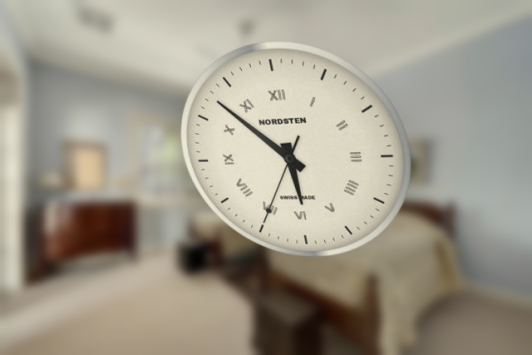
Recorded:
5 h 52 min 35 s
